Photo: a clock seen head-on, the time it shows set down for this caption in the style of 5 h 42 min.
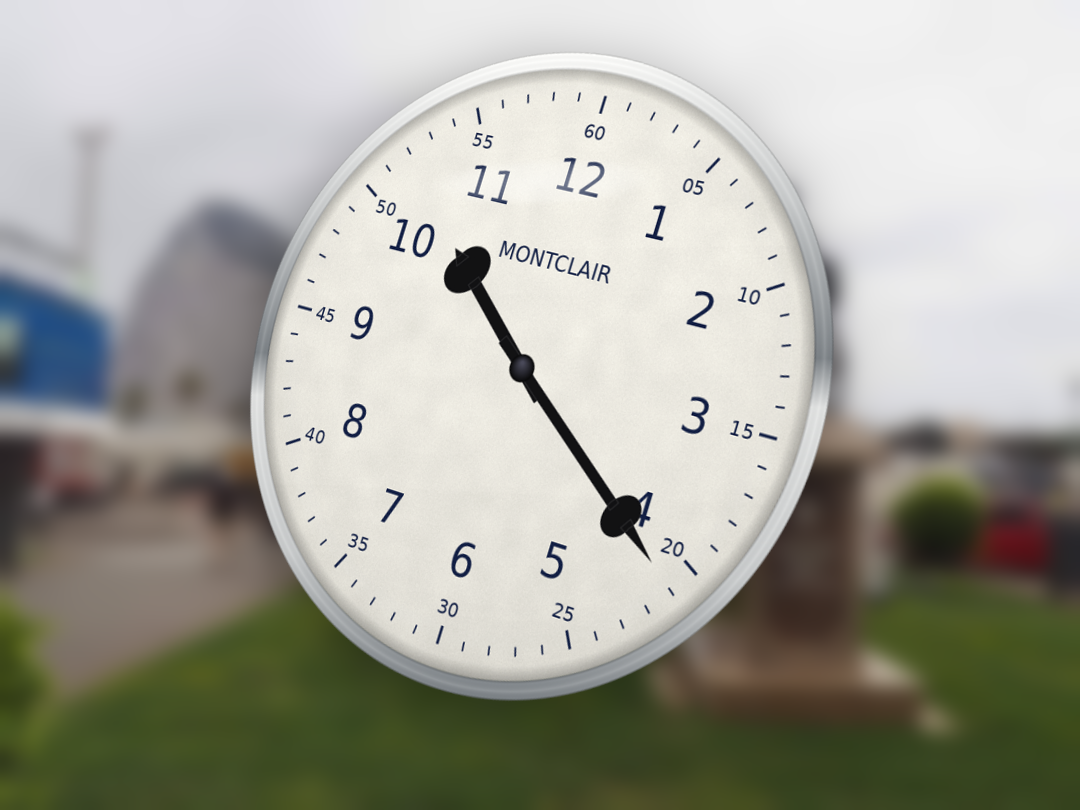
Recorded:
10 h 21 min
